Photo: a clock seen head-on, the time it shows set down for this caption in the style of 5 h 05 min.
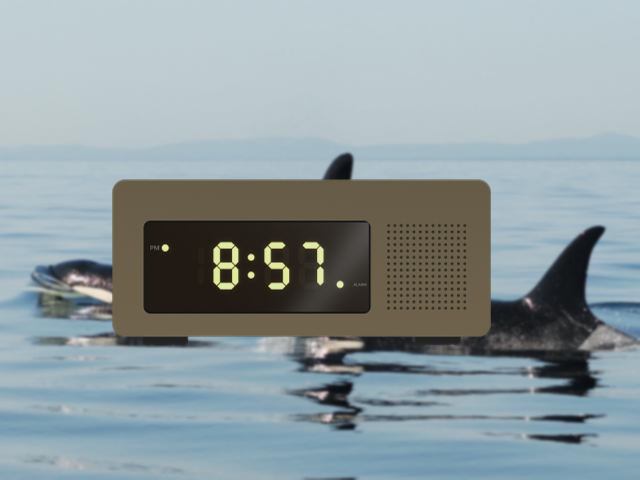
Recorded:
8 h 57 min
